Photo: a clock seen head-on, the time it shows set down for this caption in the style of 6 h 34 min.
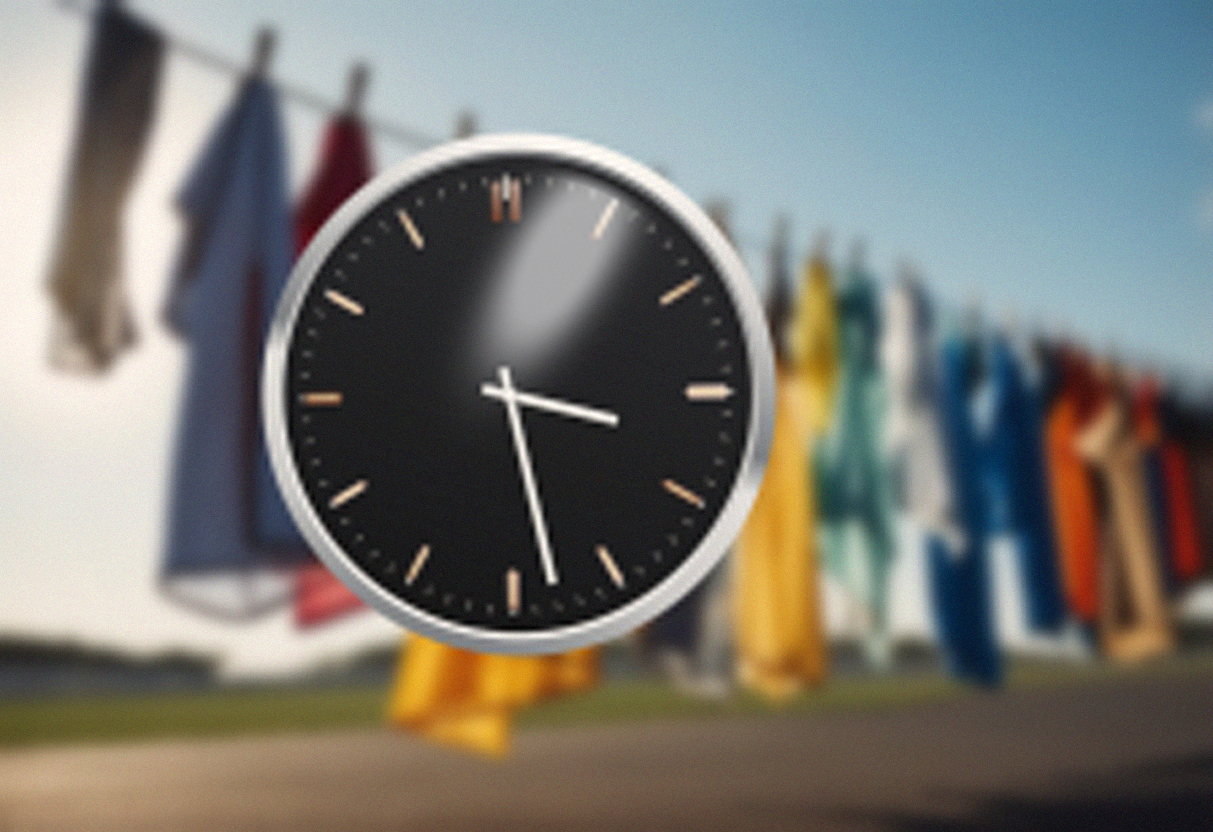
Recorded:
3 h 28 min
